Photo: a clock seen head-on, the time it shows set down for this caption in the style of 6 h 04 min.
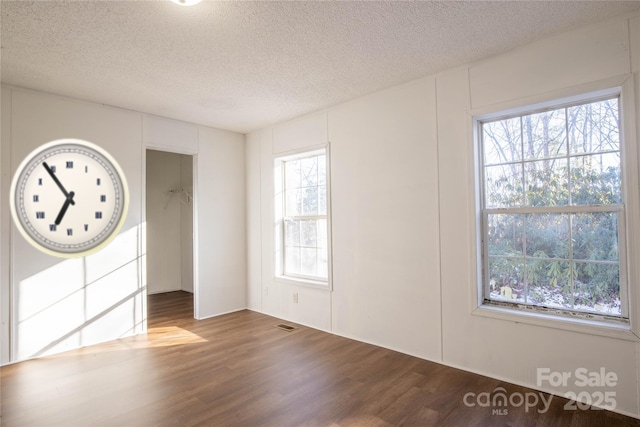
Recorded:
6 h 54 min
